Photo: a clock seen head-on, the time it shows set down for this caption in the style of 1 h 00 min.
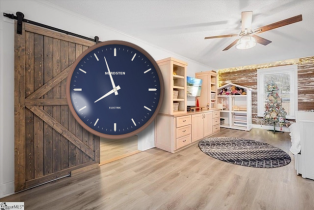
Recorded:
7 h 57 min
